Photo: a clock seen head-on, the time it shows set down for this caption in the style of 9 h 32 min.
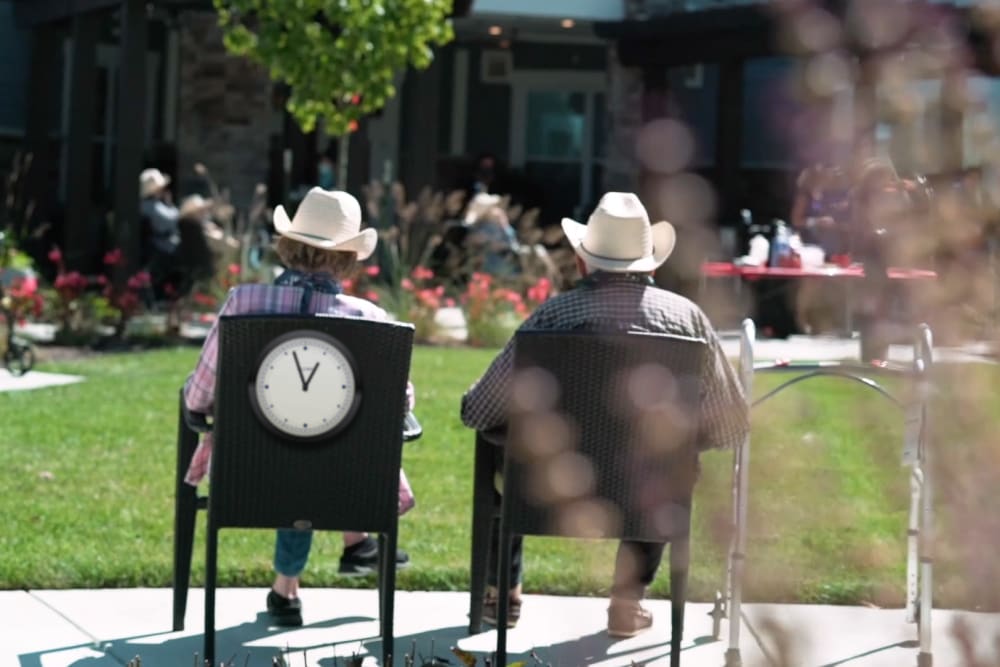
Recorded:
12 h 57 min
